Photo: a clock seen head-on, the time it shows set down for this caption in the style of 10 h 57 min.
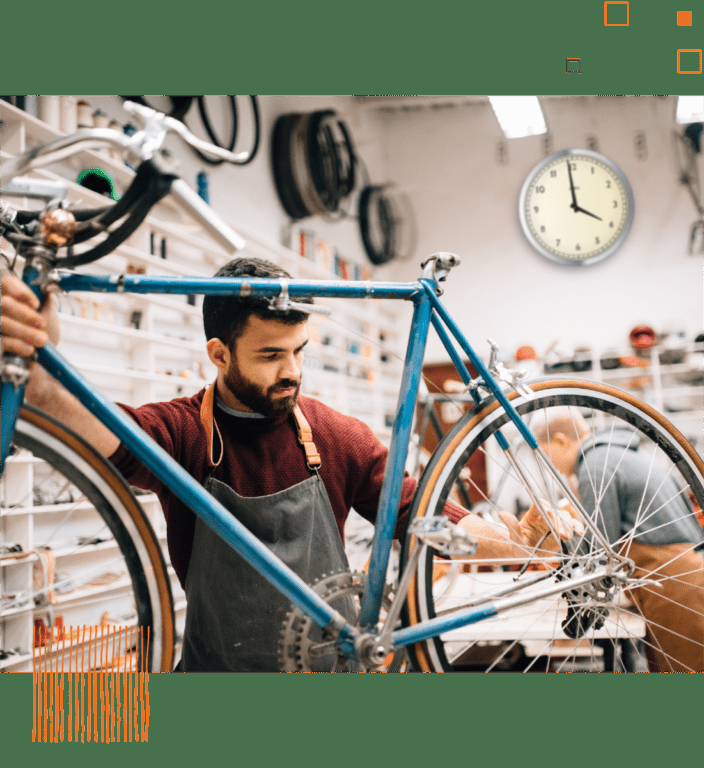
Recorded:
3 h 59 min
